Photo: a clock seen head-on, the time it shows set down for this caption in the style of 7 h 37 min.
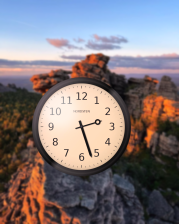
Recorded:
2 h 27 min
